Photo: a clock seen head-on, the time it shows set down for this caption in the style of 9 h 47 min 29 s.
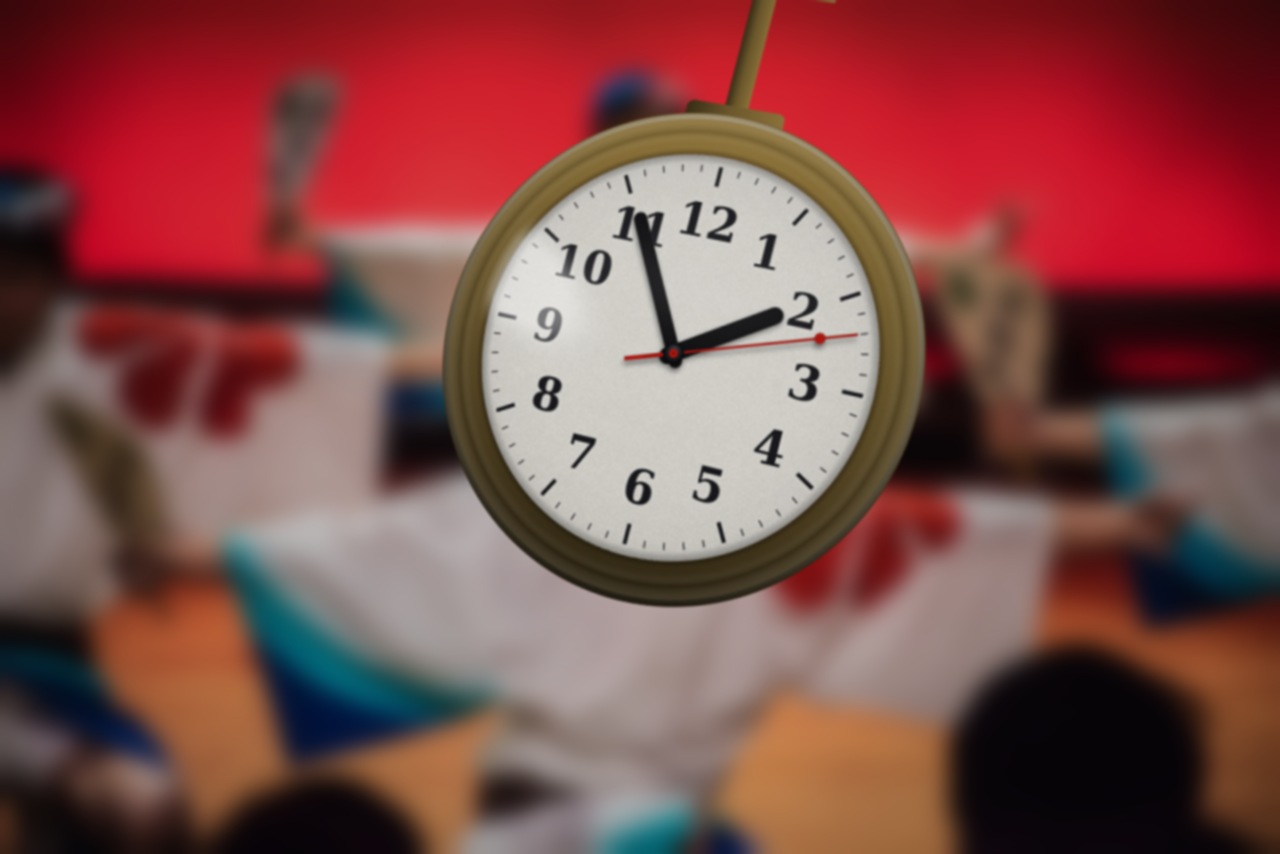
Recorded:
1 h 55 min 12 s
